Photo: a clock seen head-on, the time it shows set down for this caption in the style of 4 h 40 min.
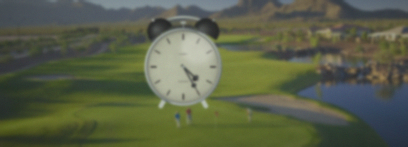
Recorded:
4 h 25 min
